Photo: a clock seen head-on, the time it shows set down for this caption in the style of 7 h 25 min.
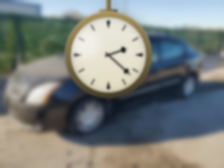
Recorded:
2 h 22 min
